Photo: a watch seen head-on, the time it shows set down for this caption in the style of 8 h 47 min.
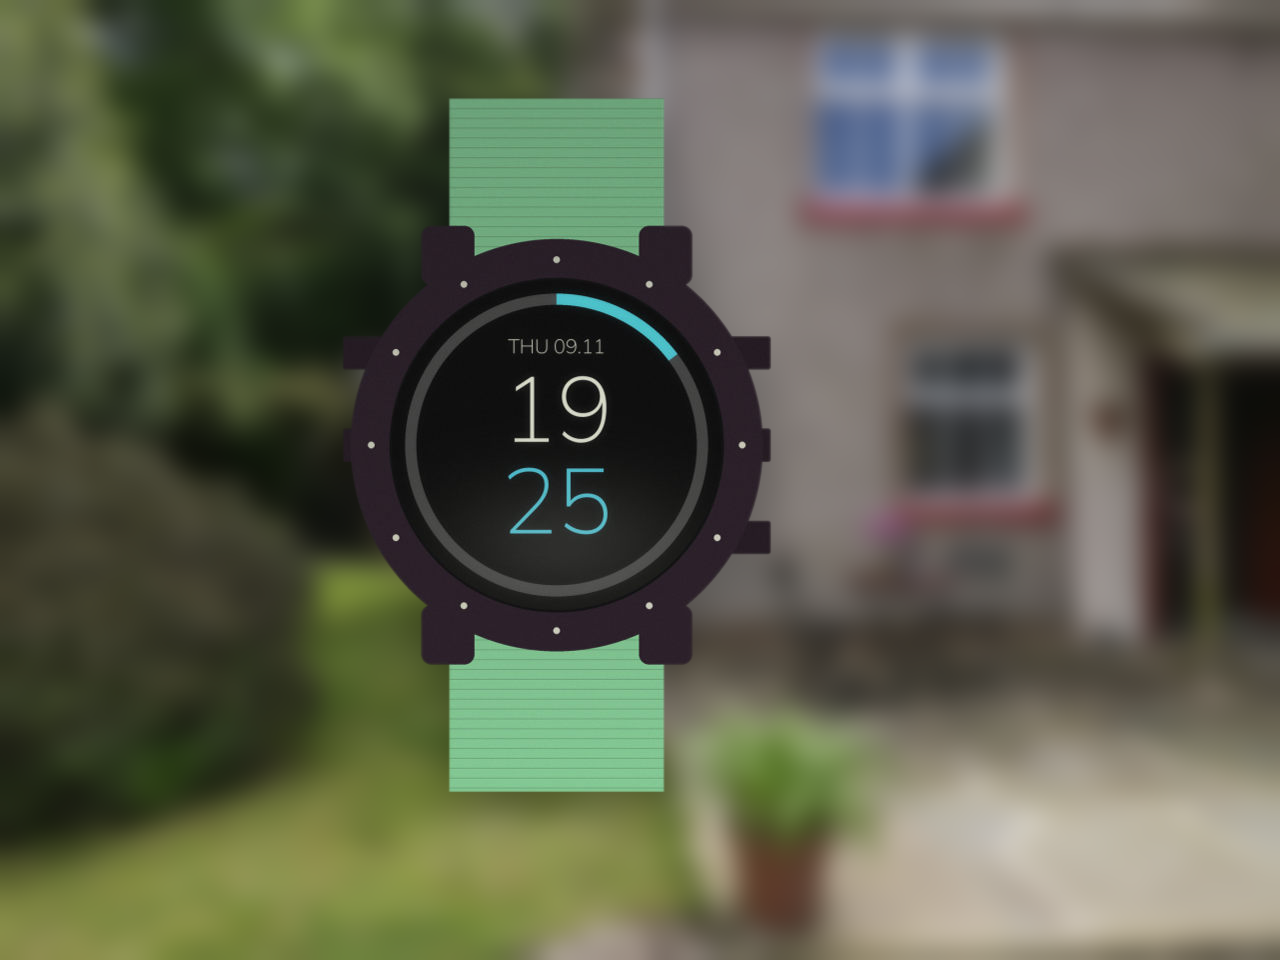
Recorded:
19 h 25 min
